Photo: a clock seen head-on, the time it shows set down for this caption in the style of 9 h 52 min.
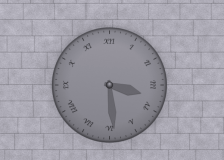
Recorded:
3 h 29 min
